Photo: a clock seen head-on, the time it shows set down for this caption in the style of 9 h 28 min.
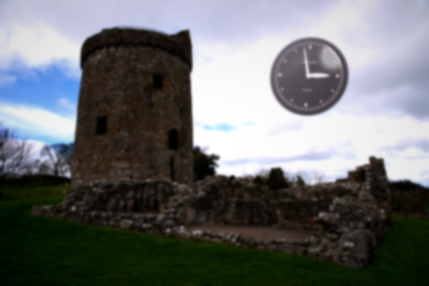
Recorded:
2 h 58 min
